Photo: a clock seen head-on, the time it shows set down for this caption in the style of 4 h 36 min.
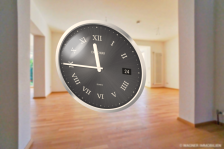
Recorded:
11 h 45 min
